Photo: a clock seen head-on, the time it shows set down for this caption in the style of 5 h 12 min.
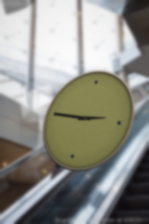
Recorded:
2 h 45 min
